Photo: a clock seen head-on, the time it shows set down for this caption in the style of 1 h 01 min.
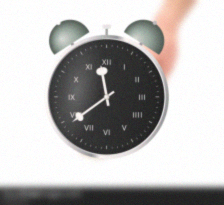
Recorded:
11 h 39 min
